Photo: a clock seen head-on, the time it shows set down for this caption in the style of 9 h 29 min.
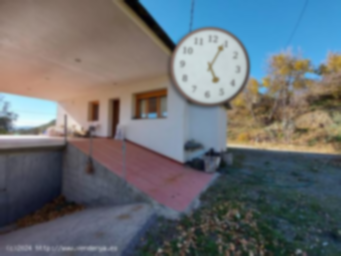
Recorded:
5 h 04 min
